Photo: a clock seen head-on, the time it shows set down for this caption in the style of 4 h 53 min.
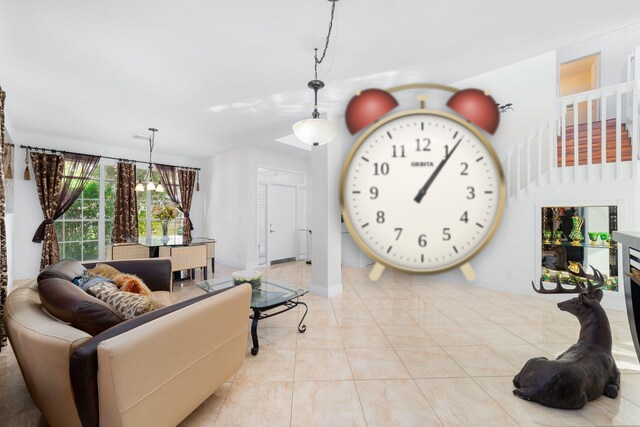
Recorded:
1 h 06 min
